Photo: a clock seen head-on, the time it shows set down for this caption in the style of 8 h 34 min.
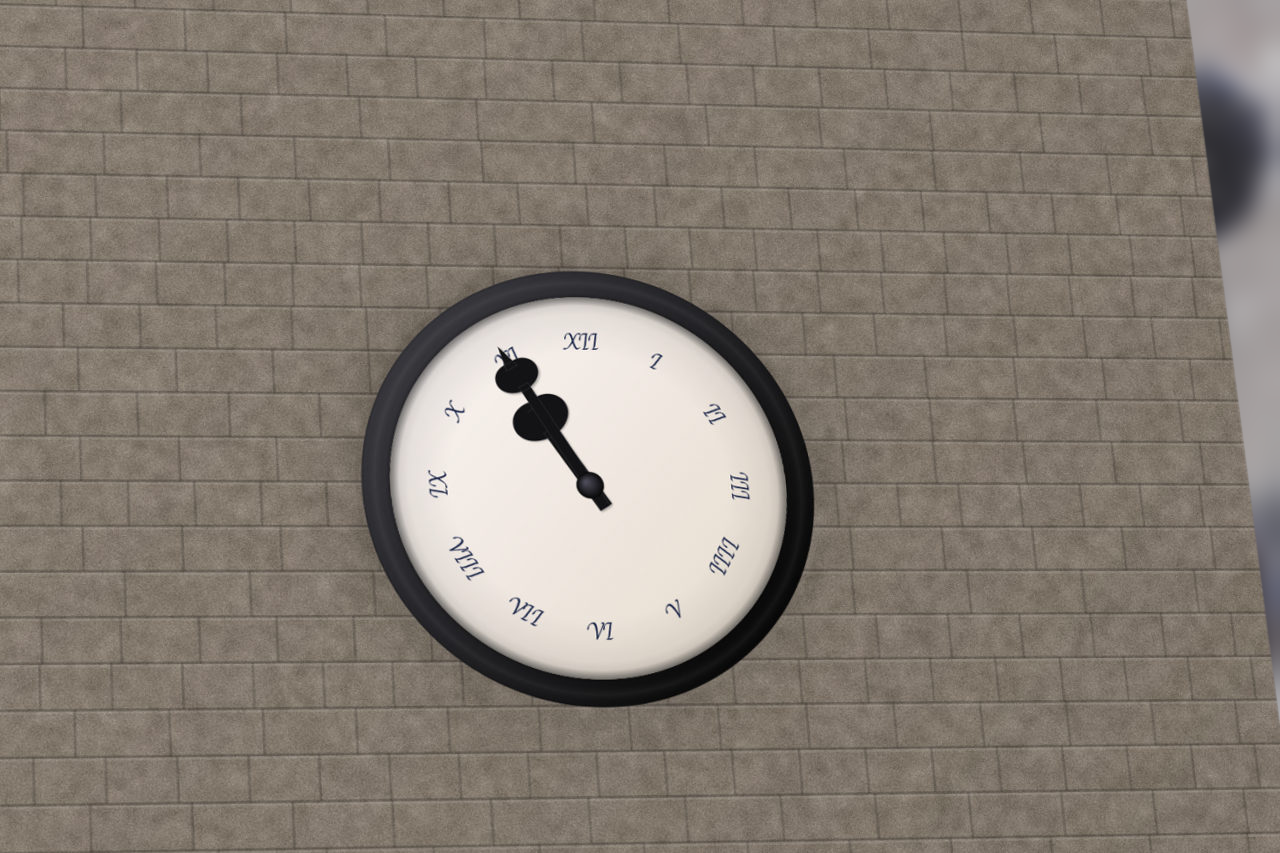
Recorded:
10 h 55 min
